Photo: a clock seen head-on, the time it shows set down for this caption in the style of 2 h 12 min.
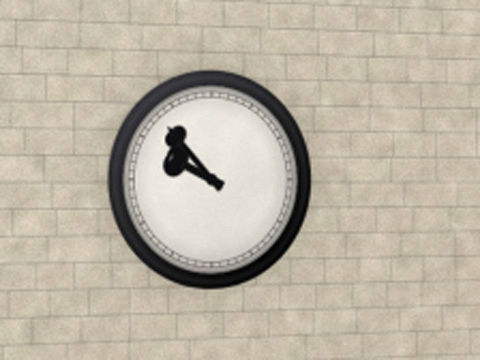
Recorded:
9 h 53 min
